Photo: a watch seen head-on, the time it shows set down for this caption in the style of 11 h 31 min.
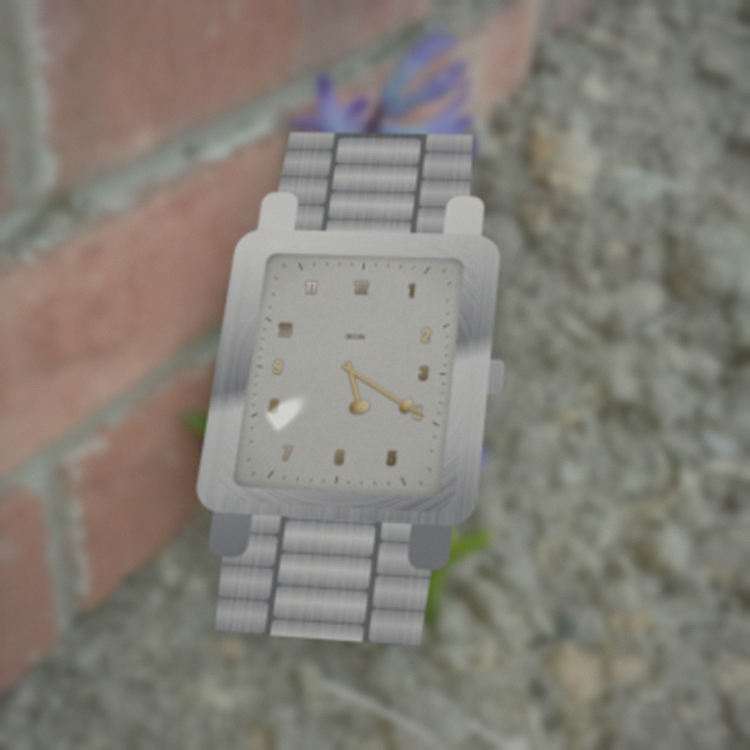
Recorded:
5 h 20 min
